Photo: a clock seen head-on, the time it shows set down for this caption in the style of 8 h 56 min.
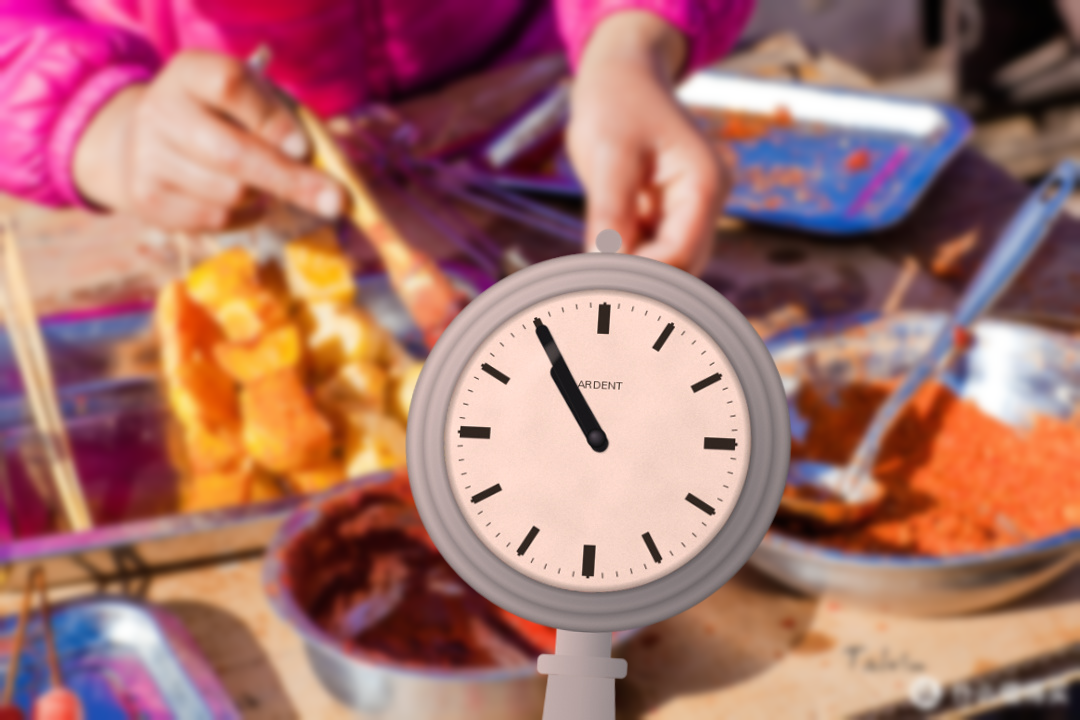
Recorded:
10 h 55 min
